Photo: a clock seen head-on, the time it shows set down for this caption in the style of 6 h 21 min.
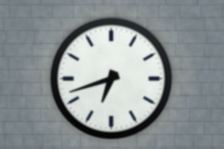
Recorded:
6 h 42 min
